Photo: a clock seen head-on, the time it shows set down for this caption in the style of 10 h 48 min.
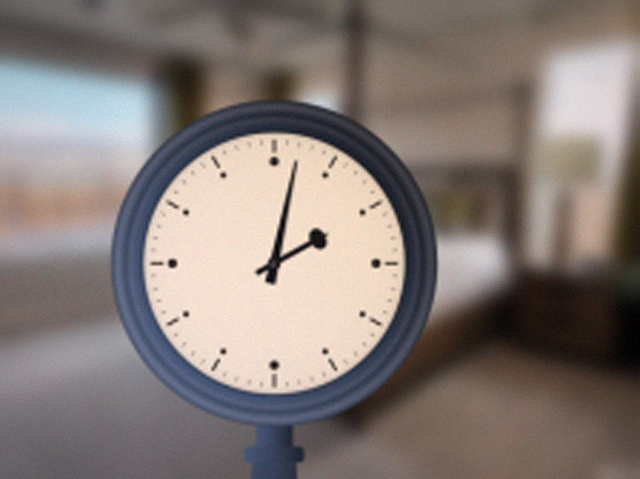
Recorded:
2 h 02 min
